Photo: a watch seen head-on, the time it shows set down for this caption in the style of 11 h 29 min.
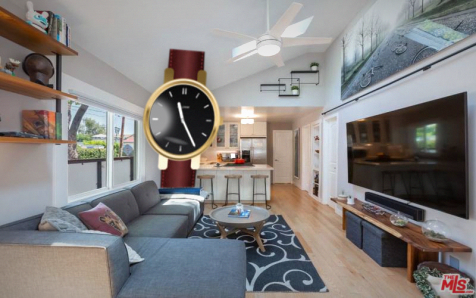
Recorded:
11 h 25 min
